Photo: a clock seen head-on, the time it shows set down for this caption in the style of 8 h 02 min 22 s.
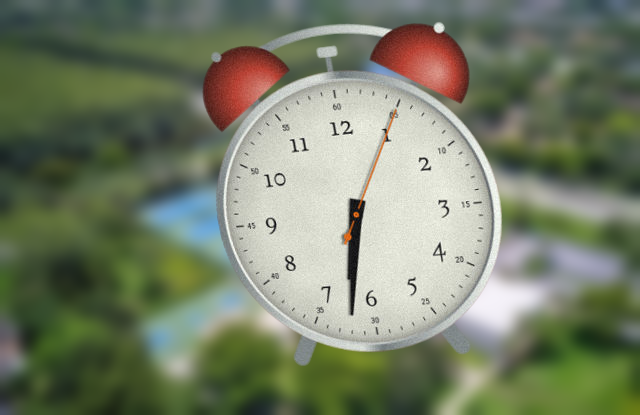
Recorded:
6 h 32 min 05 s
